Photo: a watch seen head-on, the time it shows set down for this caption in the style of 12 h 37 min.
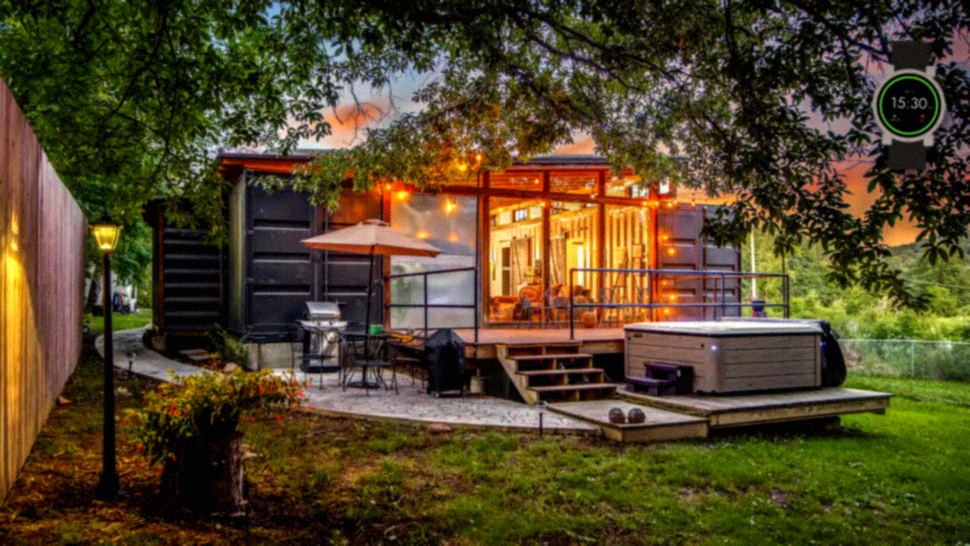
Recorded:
15 h 30 min
